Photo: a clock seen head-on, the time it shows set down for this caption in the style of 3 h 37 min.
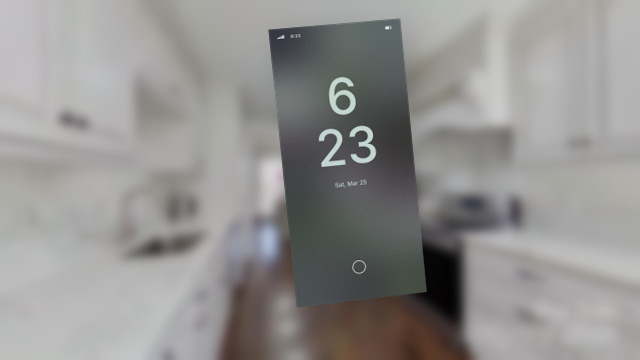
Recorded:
6 h 23 min
